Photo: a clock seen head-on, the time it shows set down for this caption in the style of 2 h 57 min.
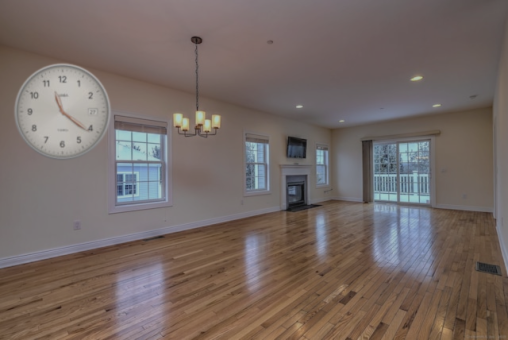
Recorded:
11 h 21 min
